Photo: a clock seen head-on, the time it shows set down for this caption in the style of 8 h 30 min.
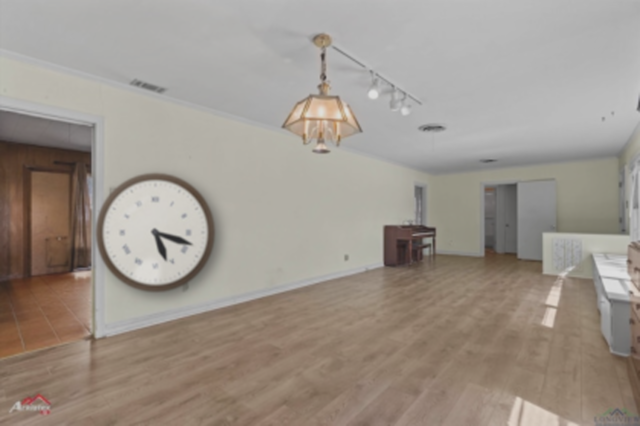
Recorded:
5 h 18 min
